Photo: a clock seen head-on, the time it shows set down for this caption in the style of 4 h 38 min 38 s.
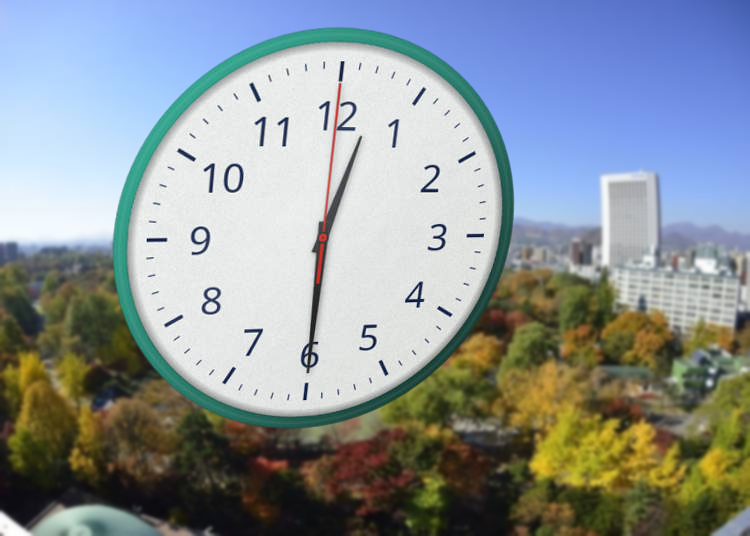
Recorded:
12 h 30 min 00 s
